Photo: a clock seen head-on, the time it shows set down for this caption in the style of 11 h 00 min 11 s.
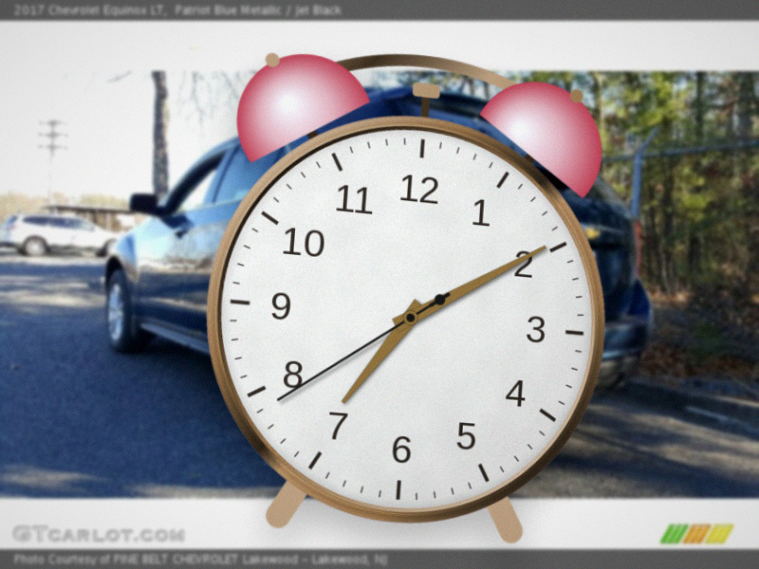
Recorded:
7 h 09 min 39 s
